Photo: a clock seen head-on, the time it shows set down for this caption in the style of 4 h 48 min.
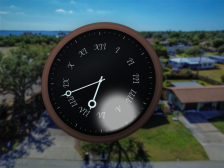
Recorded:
6 h 42 min
